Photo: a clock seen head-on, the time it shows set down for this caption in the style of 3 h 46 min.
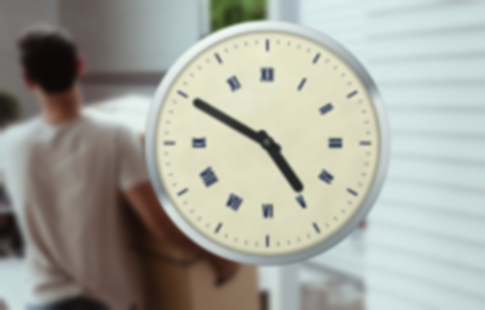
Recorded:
4 h 50 min
